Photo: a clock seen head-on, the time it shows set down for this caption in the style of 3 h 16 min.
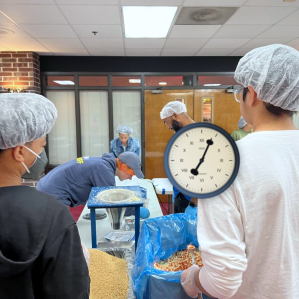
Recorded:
7 h 04 min
